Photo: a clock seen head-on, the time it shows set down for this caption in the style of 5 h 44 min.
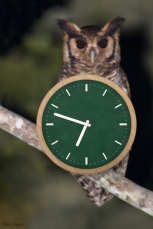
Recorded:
6 h 48 min
